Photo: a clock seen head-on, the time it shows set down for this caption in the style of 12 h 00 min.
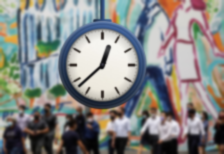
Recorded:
12 h 38 min
